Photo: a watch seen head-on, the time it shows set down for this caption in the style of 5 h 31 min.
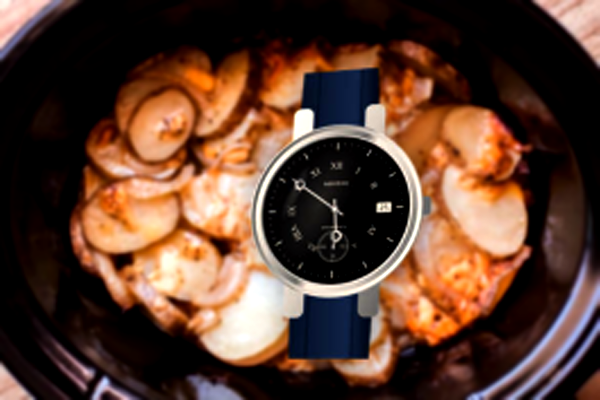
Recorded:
5 h 51 min
